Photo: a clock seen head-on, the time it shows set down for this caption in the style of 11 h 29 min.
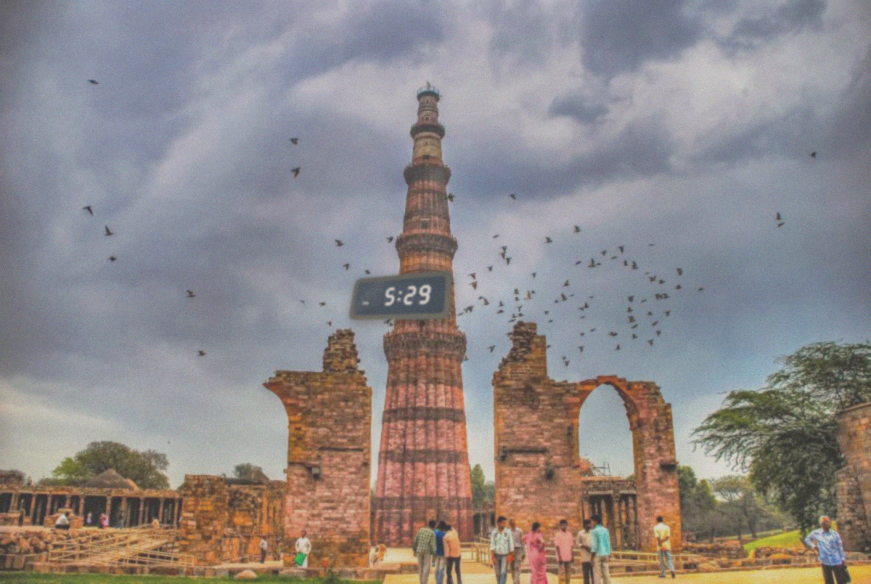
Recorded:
5 h 29 min
